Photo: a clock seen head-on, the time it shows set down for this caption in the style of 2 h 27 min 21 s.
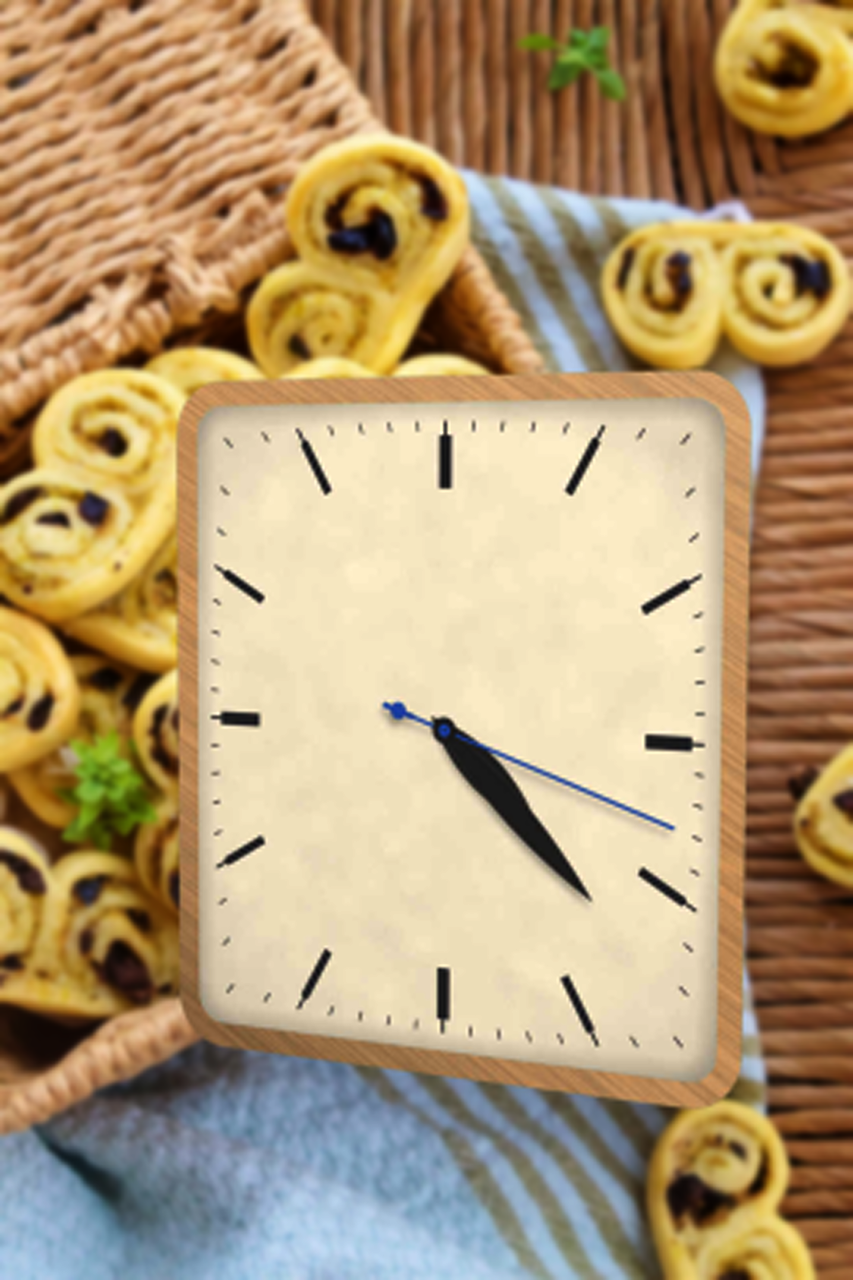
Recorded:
4 h 22 min 18 s
